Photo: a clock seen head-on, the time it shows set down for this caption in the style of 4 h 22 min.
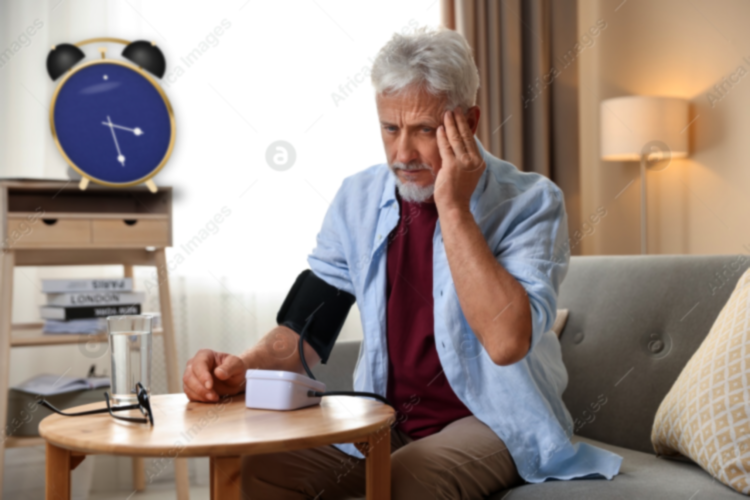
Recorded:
3 h 28 min
